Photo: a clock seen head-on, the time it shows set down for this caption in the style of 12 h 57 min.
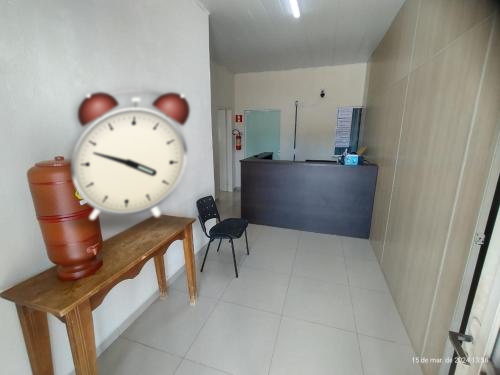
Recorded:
3 h 48 min
